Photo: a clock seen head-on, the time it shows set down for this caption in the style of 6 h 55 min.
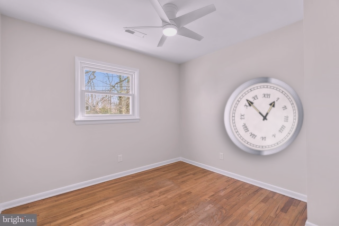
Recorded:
12 h 52 min
